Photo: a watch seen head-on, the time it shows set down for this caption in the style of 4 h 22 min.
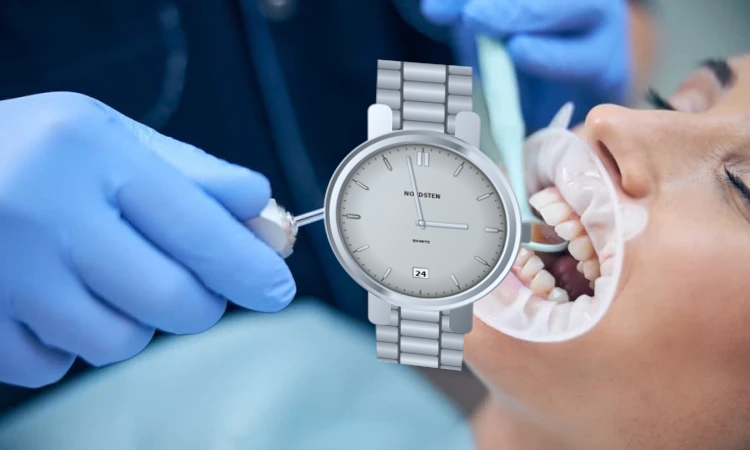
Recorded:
2 h 58 min
